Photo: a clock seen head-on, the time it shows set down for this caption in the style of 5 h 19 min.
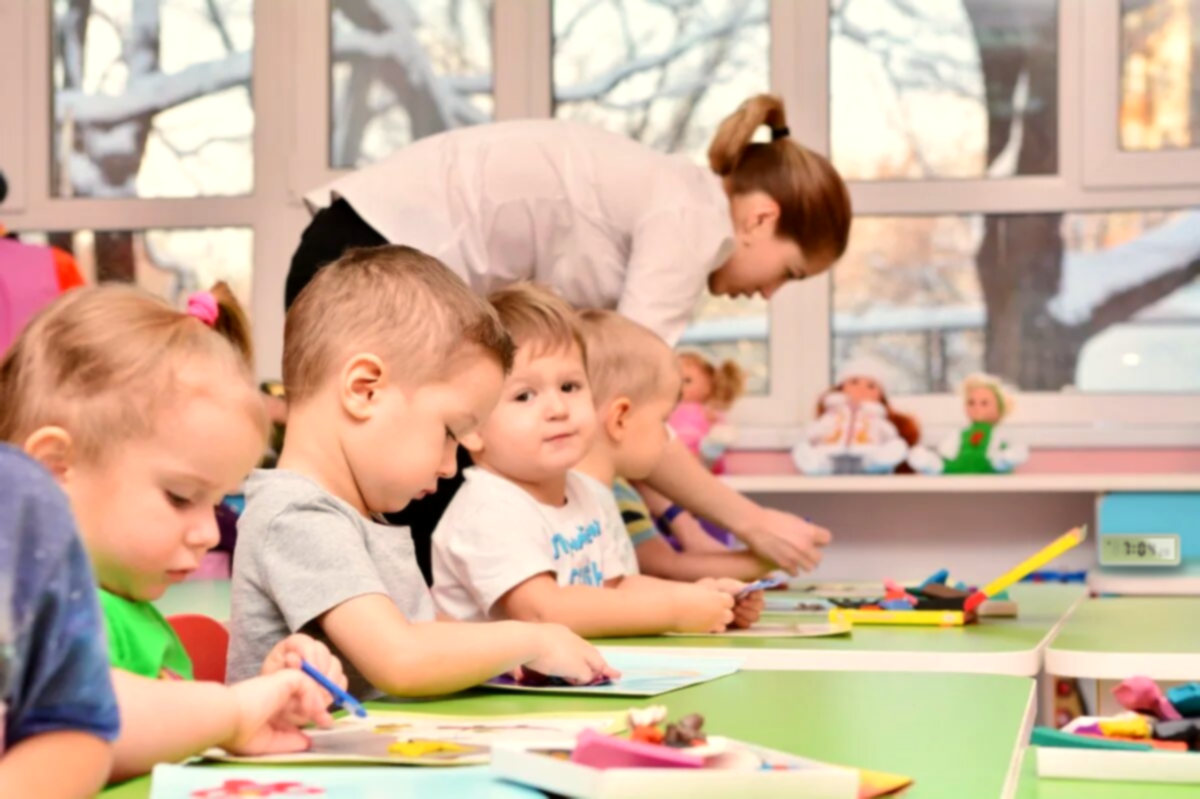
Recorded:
7 h 04 min
